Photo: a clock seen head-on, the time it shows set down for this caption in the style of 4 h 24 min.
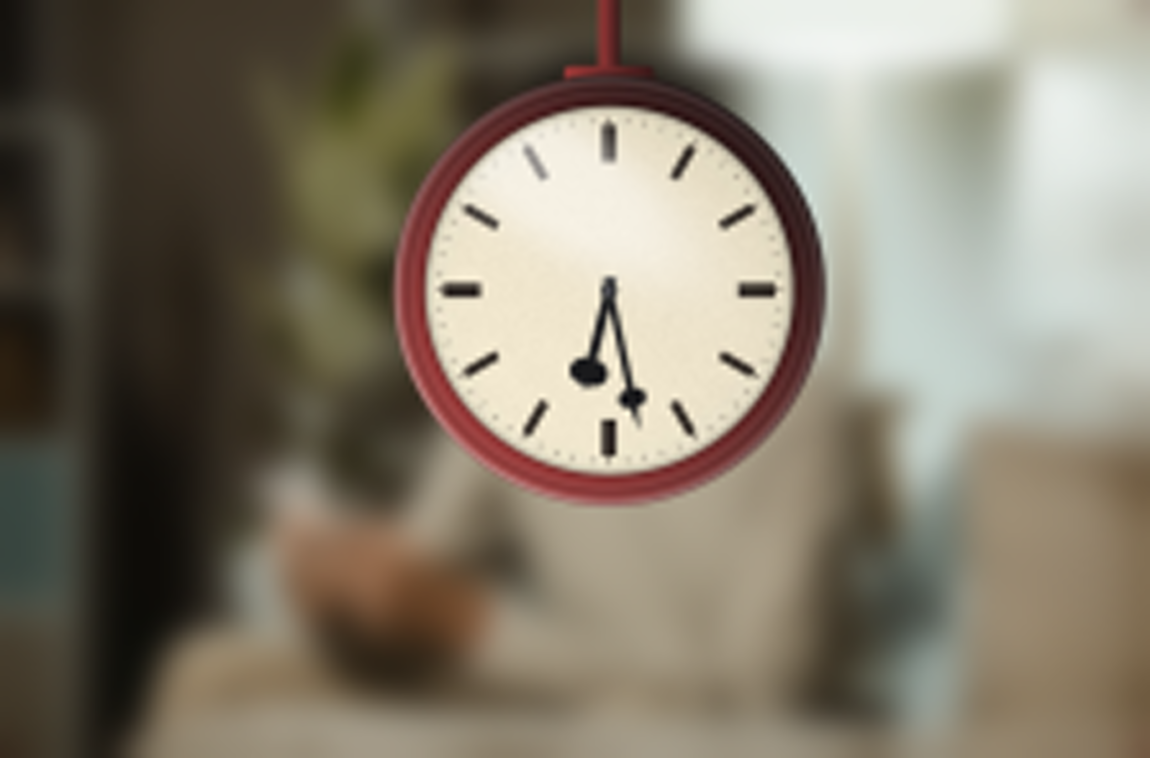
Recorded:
6 h 28 min
